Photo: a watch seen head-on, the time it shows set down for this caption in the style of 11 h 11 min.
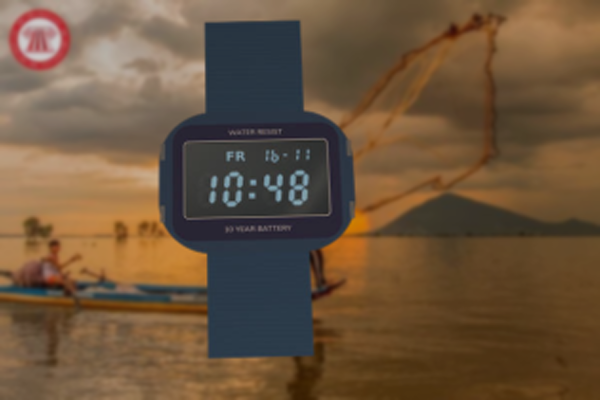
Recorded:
10 h 48 min
